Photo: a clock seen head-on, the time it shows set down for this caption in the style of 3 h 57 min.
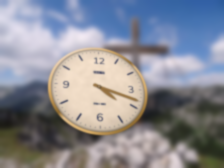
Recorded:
4 h 18 min
